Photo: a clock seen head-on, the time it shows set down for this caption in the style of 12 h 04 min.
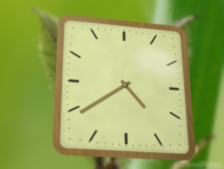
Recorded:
4 h 39 min
